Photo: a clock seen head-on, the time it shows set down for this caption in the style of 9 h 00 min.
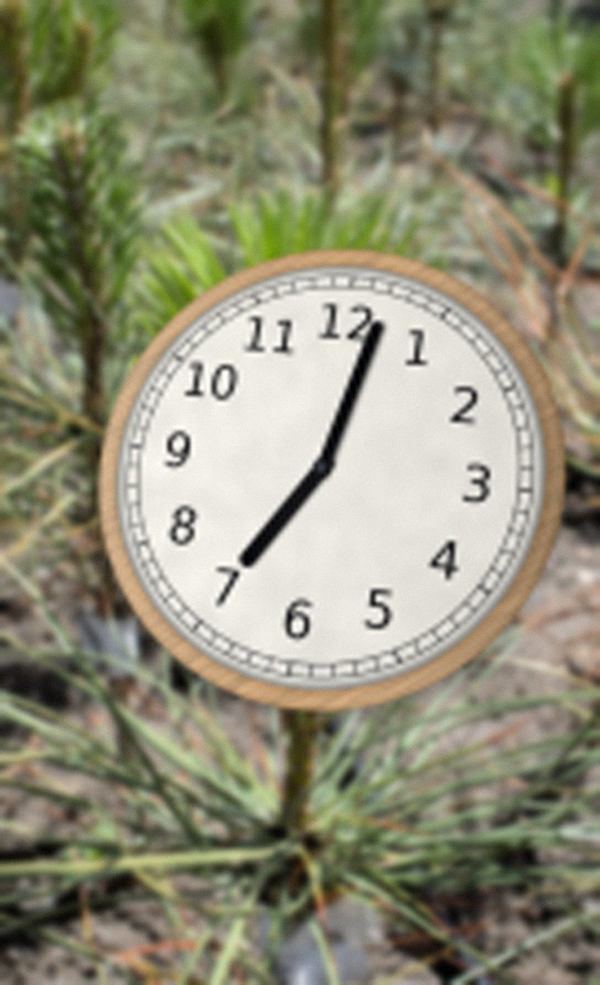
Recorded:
7 h 02 min
